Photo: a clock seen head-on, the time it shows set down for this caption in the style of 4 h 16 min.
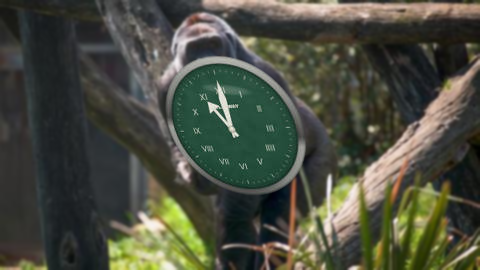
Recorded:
11 h 00 min
